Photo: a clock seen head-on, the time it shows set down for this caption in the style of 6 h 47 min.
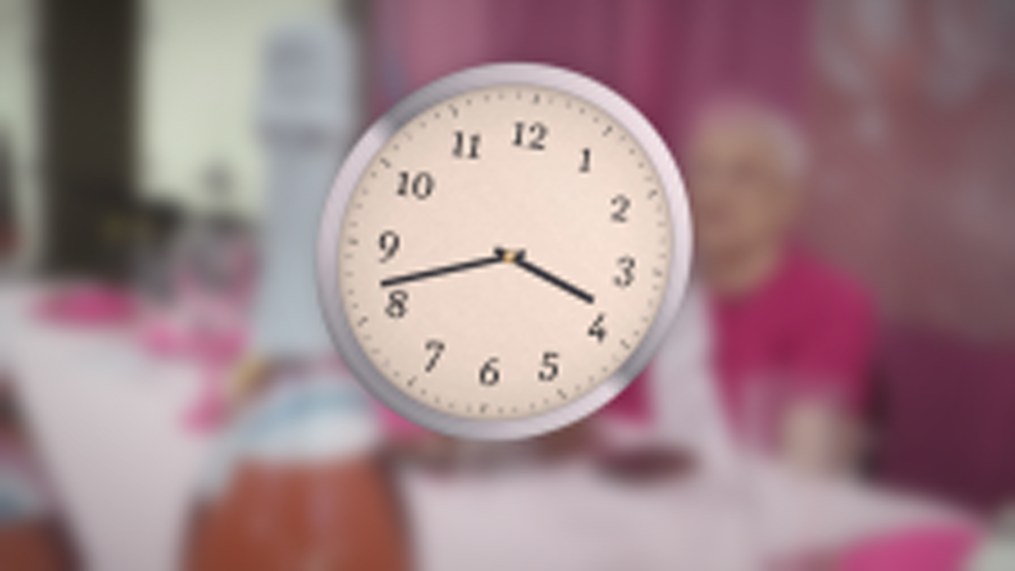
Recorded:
3 h 42 min
